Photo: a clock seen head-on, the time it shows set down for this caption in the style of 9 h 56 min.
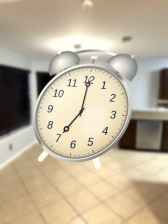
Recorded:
7 h 00 min
